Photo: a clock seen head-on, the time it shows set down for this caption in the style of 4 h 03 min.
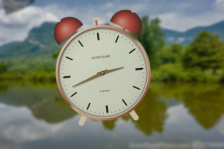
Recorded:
2 h 42 min
